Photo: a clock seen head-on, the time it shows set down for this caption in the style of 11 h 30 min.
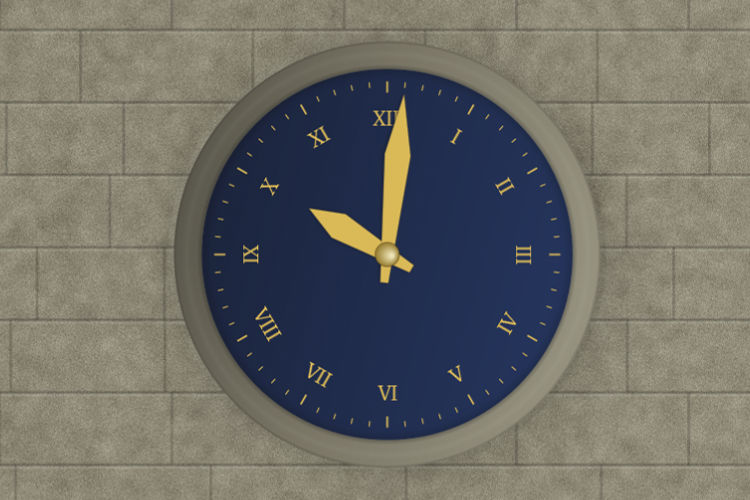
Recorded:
10 h 01 min
